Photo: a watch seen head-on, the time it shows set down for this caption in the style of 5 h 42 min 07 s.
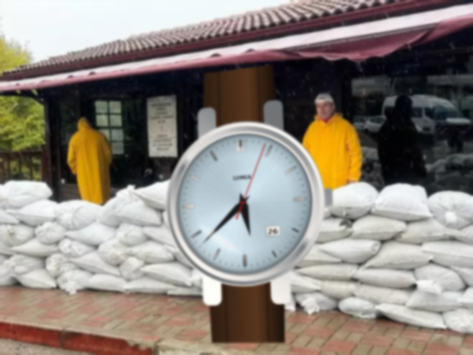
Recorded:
5 h 38 min 04 s
